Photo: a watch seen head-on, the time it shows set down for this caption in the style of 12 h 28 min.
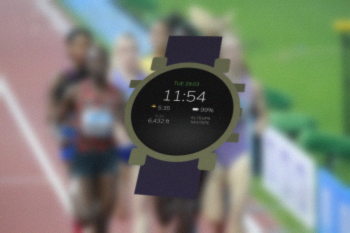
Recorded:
11 h 54 min
